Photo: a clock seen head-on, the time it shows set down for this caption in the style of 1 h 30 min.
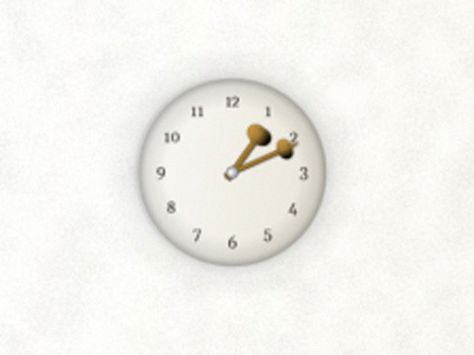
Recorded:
1 h 11 min
